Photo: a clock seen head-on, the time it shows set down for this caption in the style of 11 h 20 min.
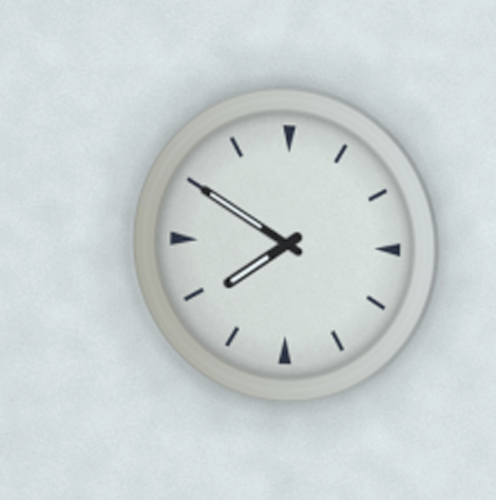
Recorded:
7 h 50 min
